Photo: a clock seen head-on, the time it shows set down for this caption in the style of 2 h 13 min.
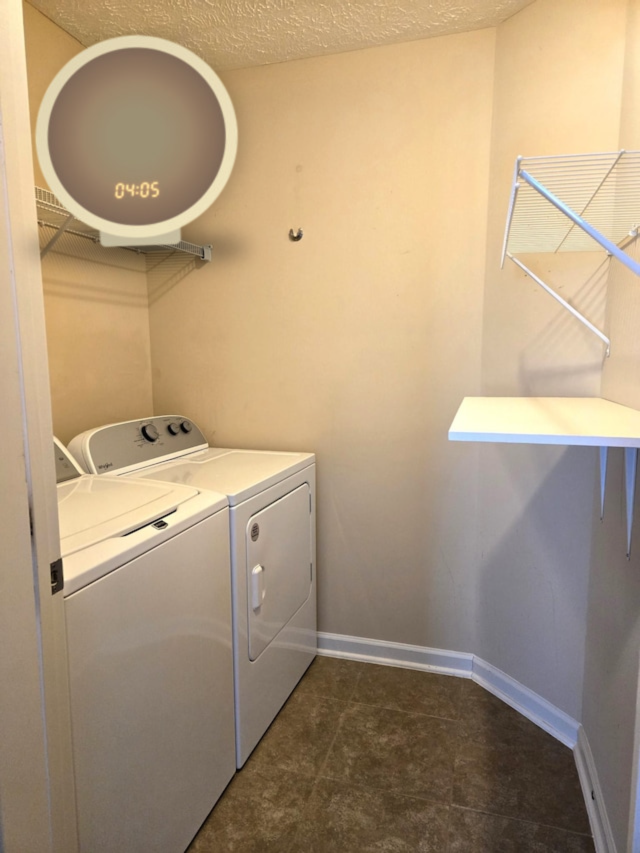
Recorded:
4 h 05 min
